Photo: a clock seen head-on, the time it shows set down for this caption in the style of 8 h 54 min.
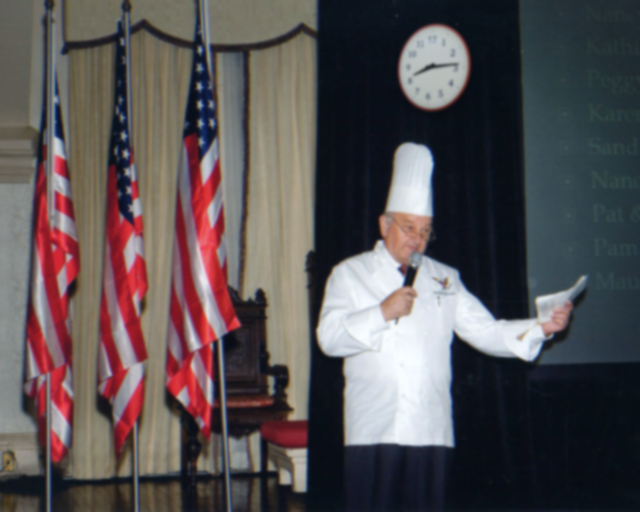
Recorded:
8 h 14 min
